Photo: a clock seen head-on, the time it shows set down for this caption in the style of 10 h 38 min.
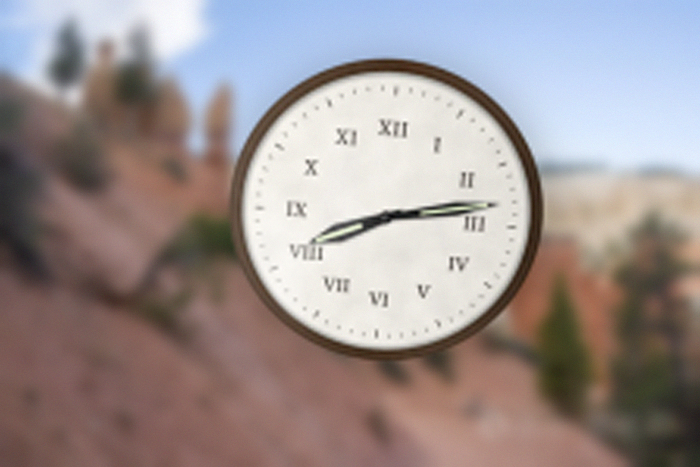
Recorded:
8 h 13 min
